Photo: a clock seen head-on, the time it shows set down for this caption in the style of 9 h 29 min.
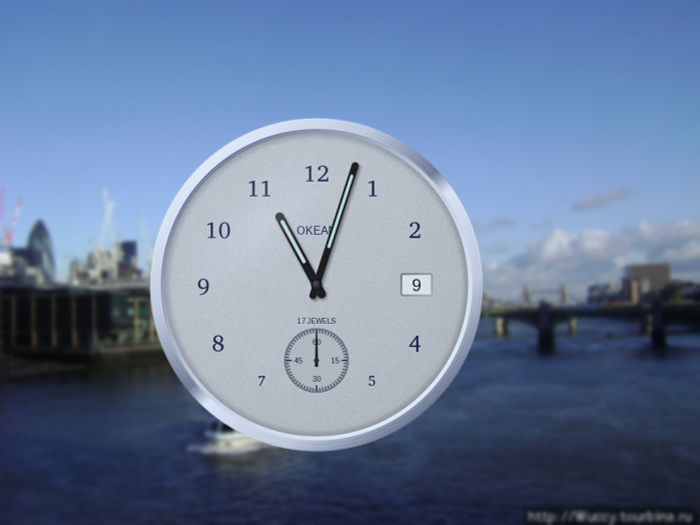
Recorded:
11 h 03 min
